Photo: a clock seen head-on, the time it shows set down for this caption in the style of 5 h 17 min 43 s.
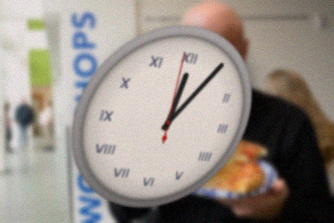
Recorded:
12 h 04 min 59 s
